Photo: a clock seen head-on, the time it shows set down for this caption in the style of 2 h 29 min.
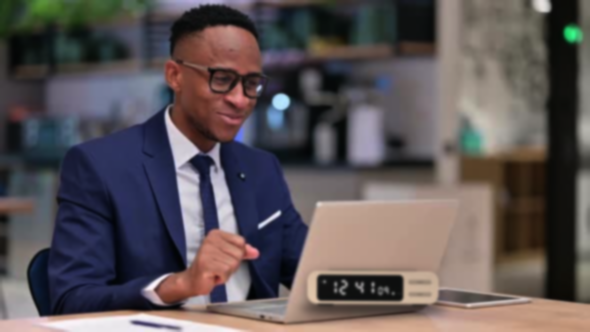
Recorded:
12 h 41 min
